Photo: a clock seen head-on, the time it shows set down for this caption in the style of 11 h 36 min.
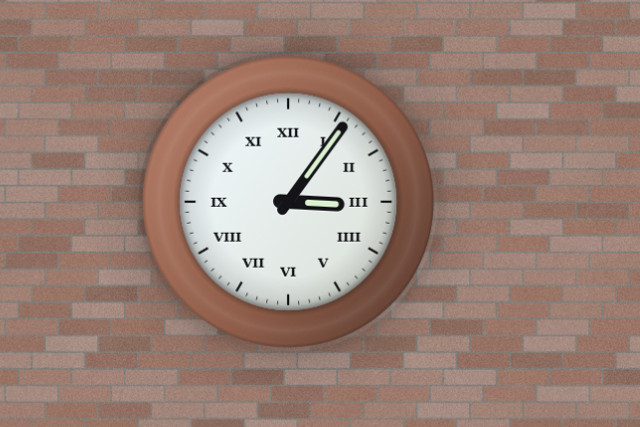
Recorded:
3 h 06 min
